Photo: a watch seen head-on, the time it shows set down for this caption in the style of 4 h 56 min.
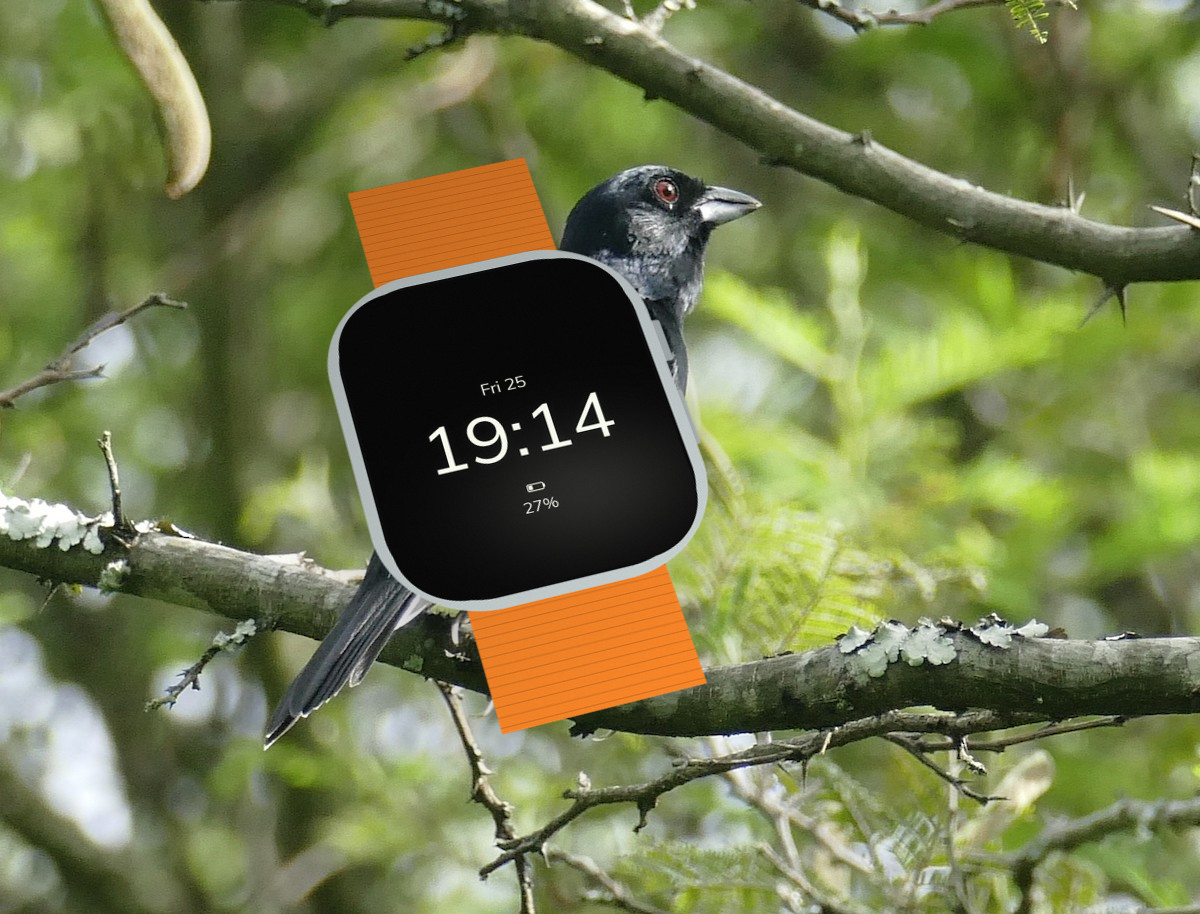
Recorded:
19 h 14 min
